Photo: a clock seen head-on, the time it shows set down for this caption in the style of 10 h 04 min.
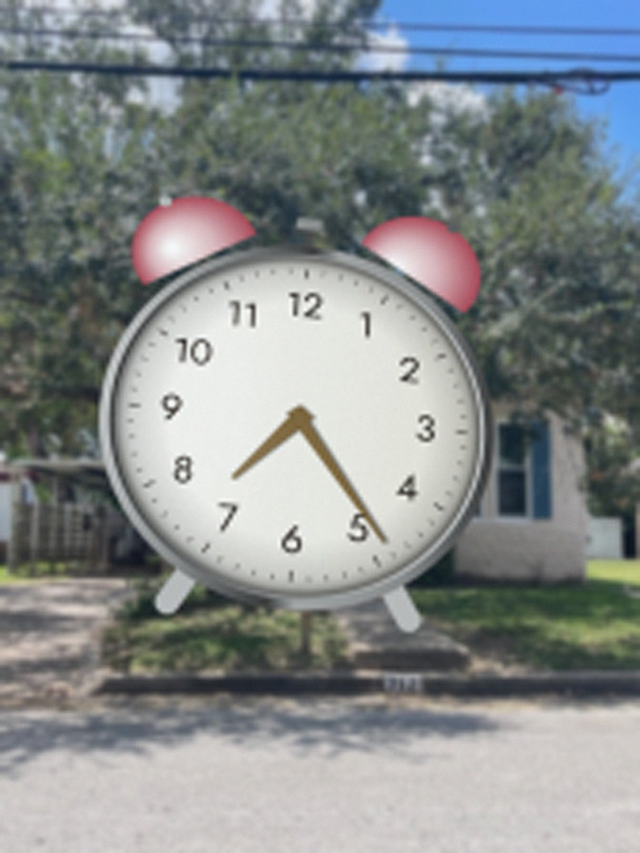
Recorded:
7 h 24 min
